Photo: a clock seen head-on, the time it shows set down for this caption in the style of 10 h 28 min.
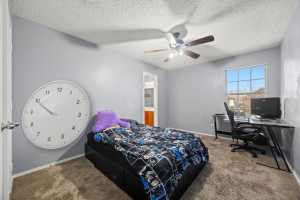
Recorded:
9 h 50 min
